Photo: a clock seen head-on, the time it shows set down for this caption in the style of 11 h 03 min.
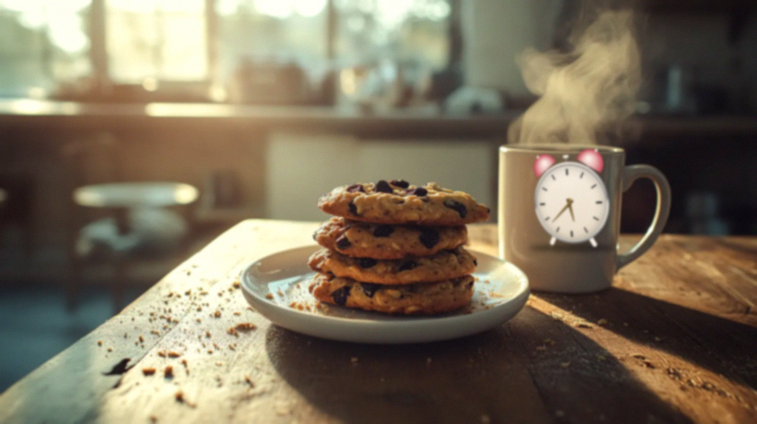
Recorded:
5 h 38 min
